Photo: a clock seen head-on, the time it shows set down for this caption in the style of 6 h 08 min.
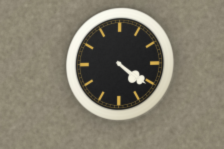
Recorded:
4 h 21 min
